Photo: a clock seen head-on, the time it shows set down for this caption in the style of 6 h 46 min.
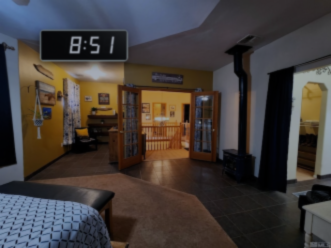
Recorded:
8 h 51 min
